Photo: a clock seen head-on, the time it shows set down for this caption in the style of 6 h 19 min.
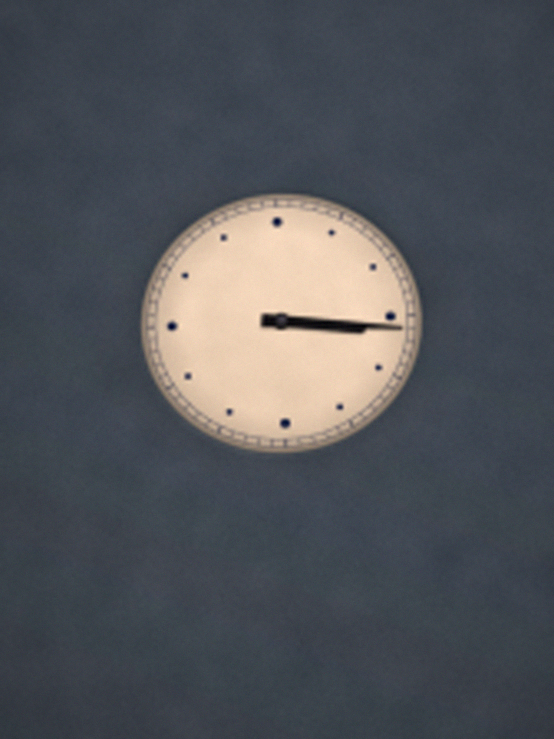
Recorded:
3 h 16 min
